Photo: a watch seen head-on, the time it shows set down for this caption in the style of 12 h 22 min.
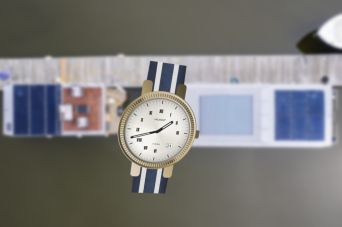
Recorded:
1 h 42 min
